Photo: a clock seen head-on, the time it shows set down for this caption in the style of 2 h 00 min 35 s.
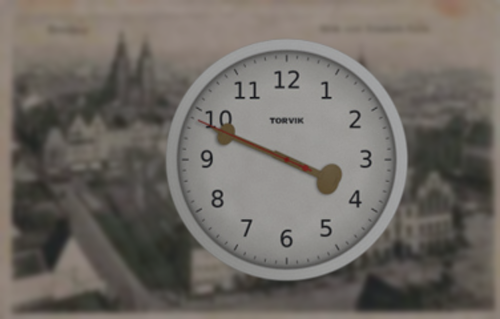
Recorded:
3 h 48 min 49 s
